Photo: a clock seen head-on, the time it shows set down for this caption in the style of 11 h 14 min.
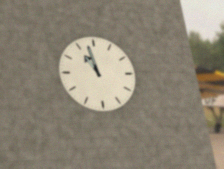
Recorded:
10 h 58 min
